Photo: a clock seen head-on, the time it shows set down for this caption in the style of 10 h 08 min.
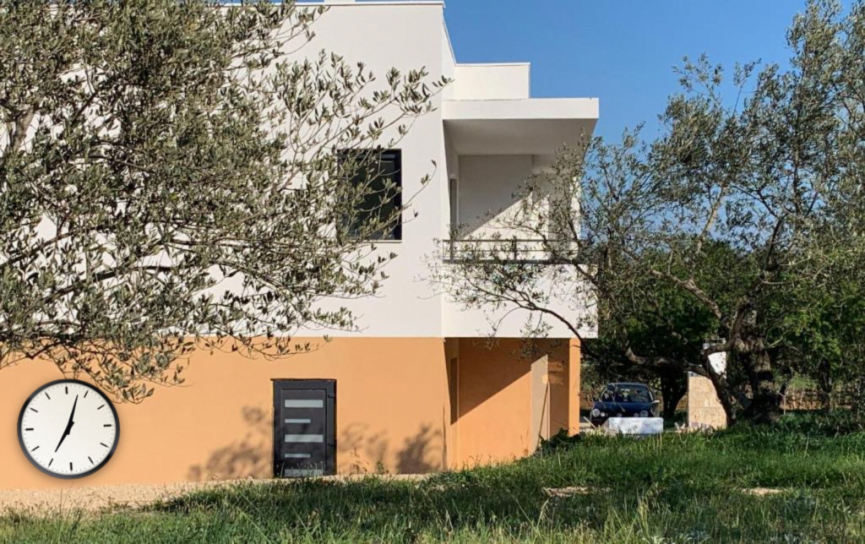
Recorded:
7 h 03 min
